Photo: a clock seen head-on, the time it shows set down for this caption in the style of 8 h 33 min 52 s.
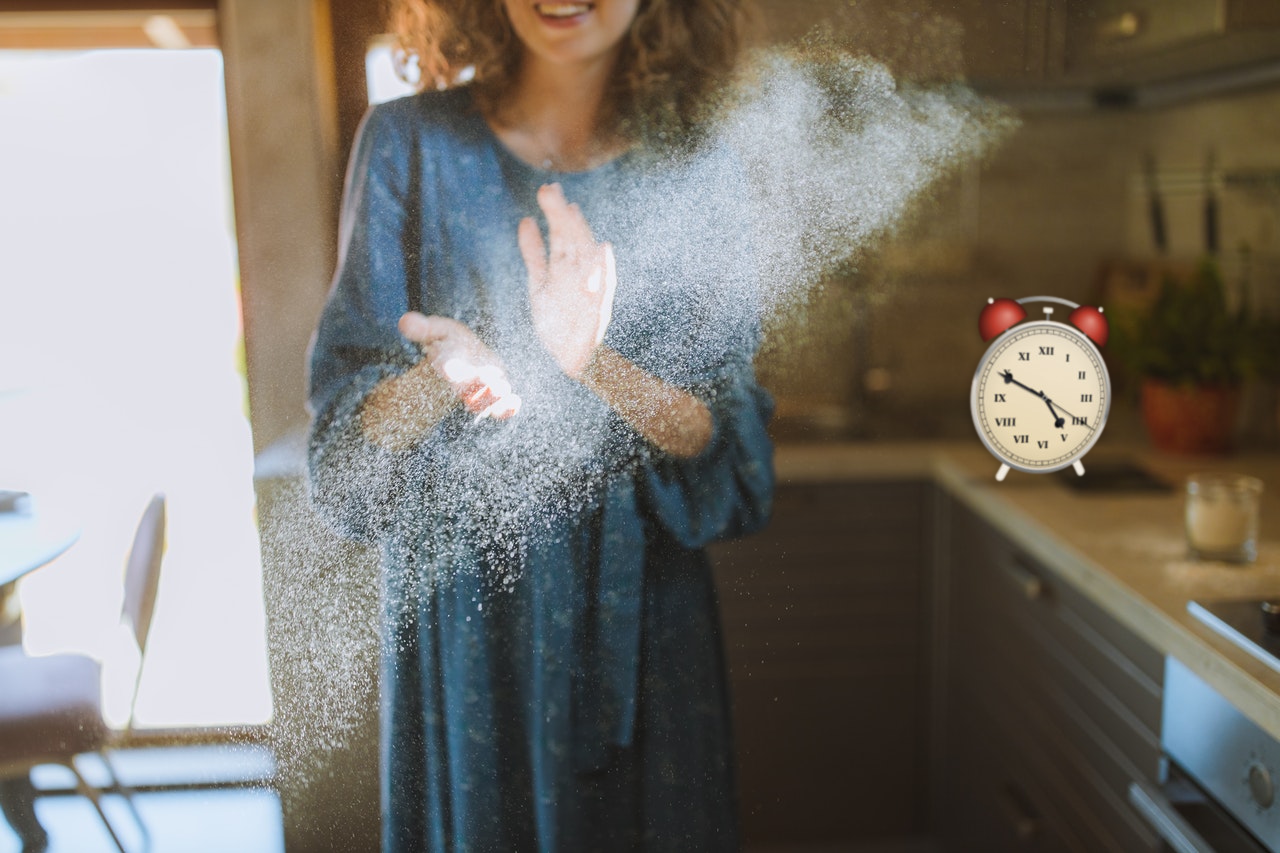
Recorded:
4 h 49 min 20 s
